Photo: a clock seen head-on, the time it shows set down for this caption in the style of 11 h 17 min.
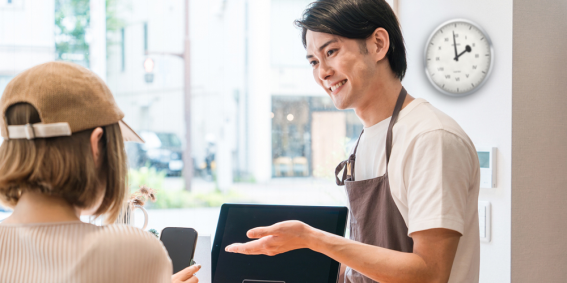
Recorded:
1 h 59 min
